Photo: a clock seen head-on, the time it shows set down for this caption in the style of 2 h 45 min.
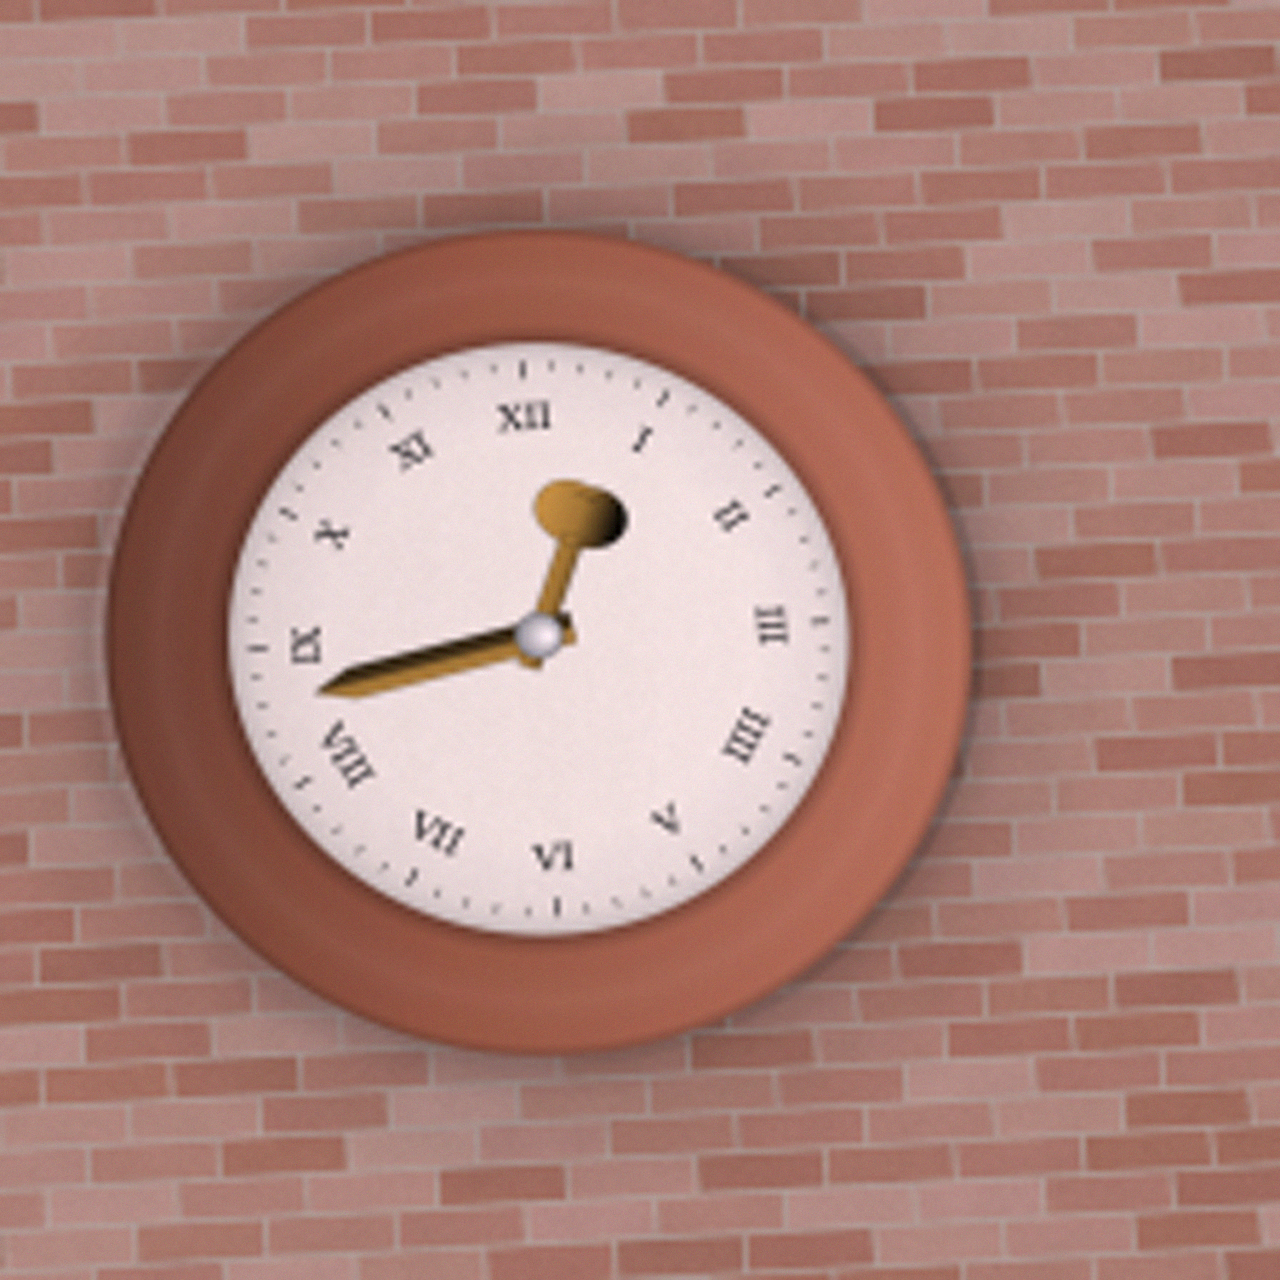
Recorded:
12 h 43 min
